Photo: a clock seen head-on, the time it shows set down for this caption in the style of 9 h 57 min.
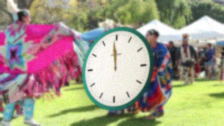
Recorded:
11 h 59 min
